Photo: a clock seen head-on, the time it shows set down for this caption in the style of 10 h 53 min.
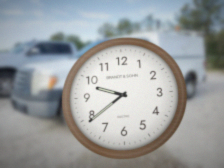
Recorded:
9 h 39 min
